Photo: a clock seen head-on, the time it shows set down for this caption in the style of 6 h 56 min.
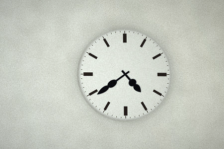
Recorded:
4 h 39 min
